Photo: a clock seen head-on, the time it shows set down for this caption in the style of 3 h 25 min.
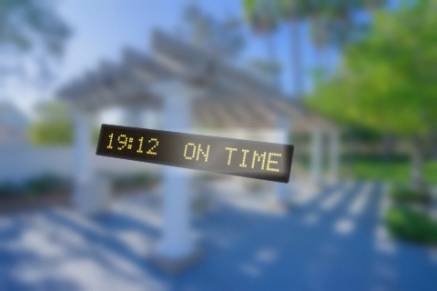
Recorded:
19 h 12 min
